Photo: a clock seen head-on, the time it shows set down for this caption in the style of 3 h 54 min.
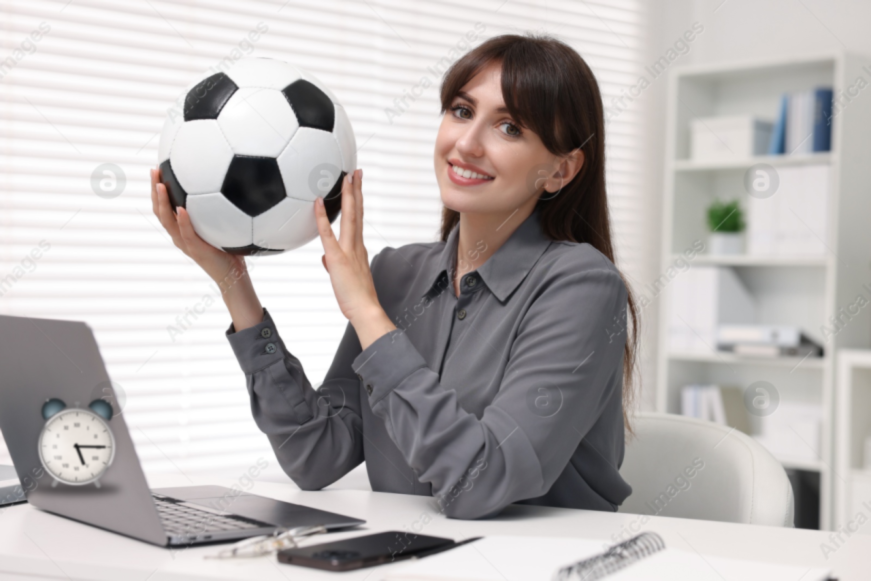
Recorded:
5 h 15 min
